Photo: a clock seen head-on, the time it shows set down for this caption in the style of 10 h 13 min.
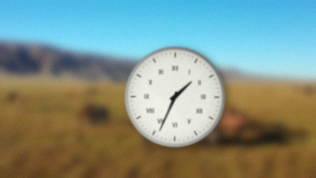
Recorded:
1 h 34 min
